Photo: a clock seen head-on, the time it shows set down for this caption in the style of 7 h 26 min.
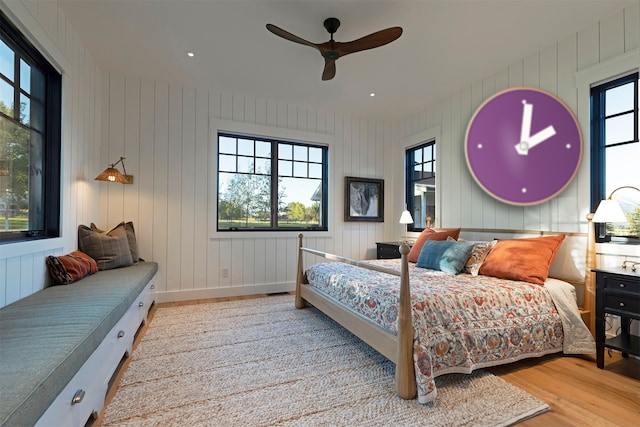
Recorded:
2 h 01 min
